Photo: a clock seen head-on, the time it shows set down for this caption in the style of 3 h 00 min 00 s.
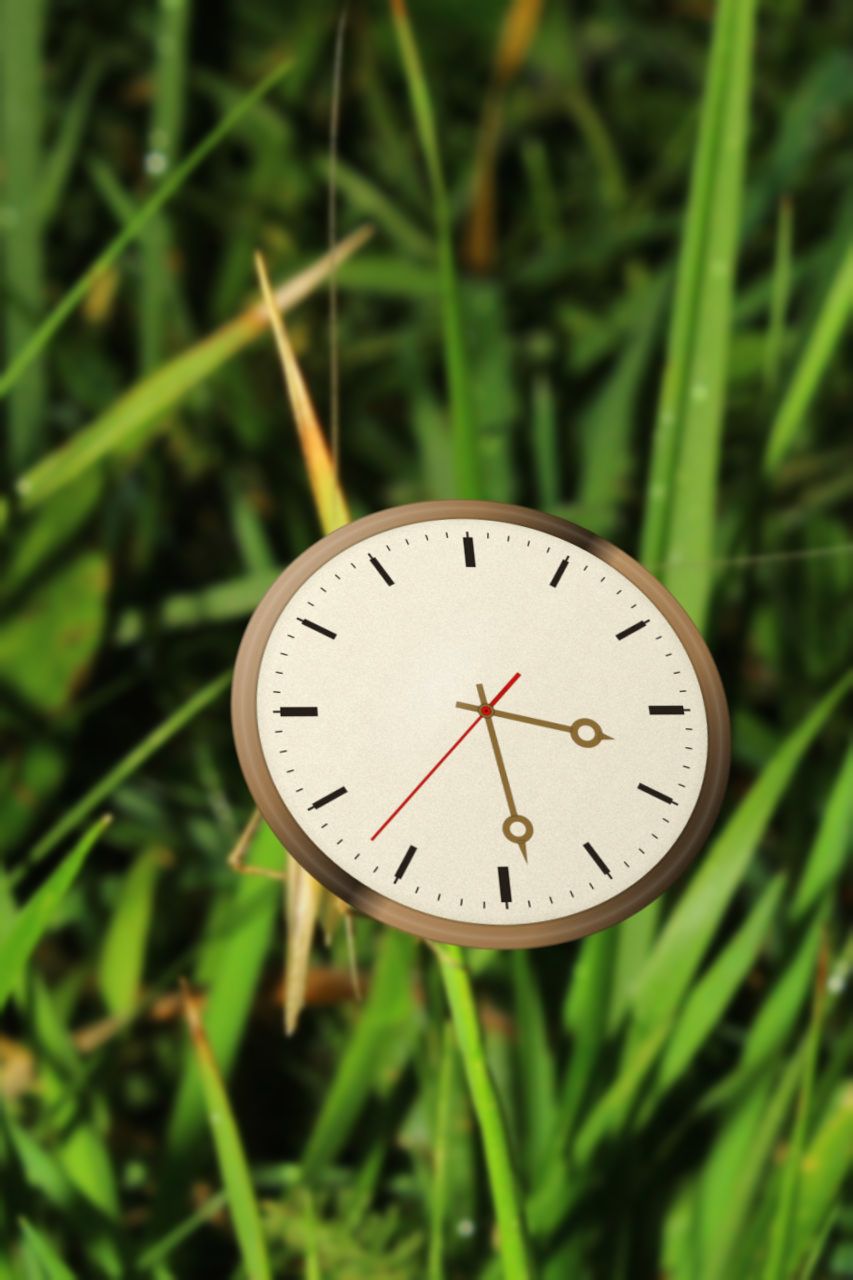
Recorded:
3 h 28 min 37 s
